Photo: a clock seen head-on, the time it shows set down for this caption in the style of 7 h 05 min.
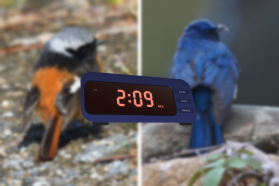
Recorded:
2 h 09 min
